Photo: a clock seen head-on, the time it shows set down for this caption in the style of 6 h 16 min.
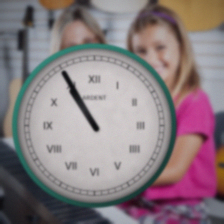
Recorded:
10 h 55 min
